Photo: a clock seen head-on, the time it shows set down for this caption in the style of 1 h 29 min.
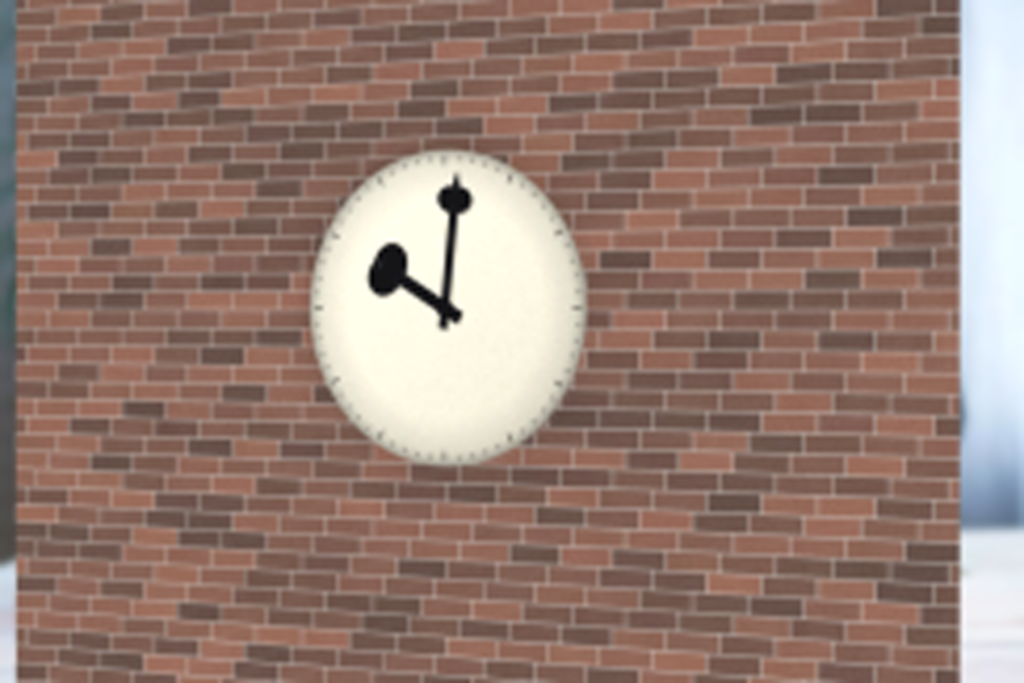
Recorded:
10 h 01 min
